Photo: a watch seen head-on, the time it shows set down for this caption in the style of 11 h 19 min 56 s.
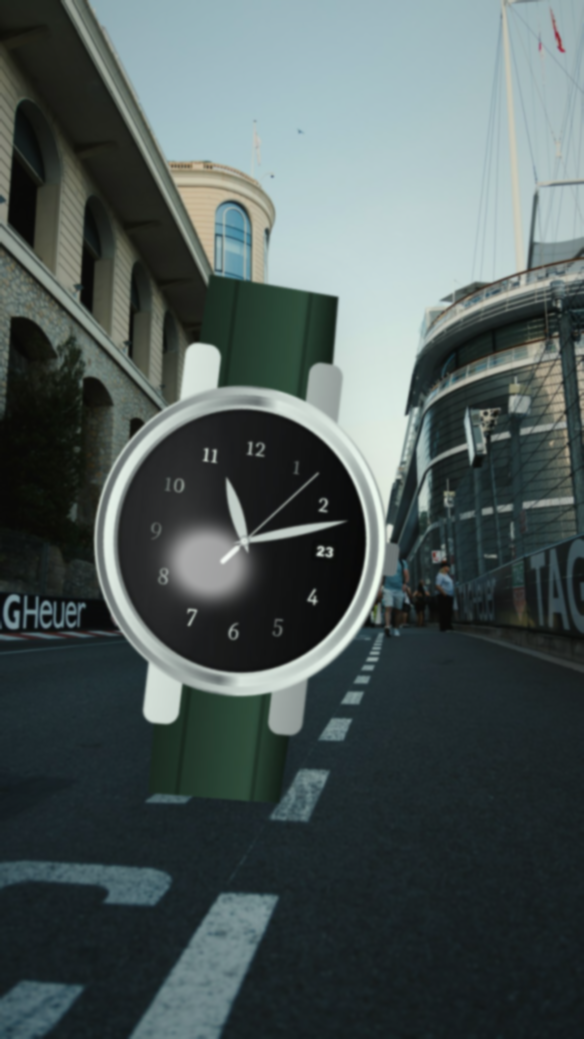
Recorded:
11 h 12 min 07 s
